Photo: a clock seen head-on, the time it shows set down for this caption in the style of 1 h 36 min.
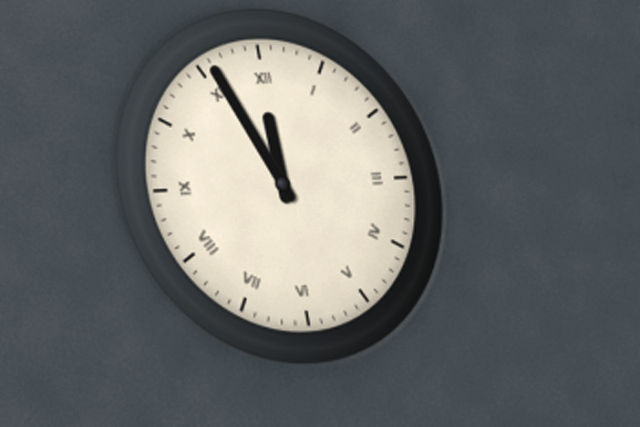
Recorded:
11 h 56 min
